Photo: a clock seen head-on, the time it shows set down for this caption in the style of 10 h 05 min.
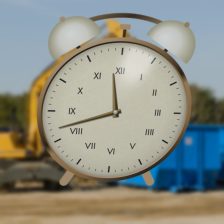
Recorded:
11 h 42 min
